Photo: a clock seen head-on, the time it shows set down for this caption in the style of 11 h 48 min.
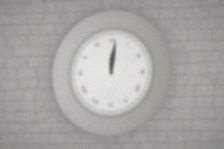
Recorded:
12 h 01 min
